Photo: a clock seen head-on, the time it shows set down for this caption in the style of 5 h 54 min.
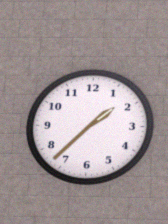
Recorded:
1 h 37 min
